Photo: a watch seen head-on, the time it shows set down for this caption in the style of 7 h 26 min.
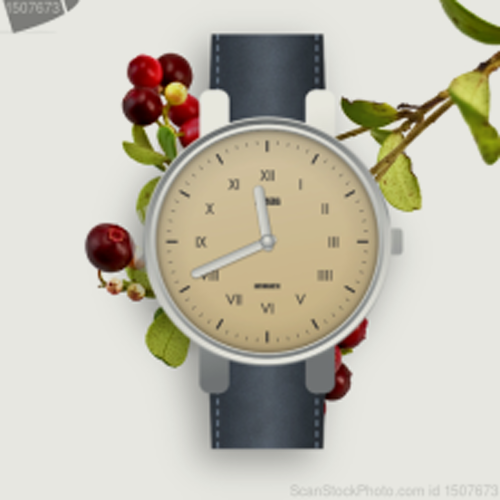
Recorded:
11 h 41 min
